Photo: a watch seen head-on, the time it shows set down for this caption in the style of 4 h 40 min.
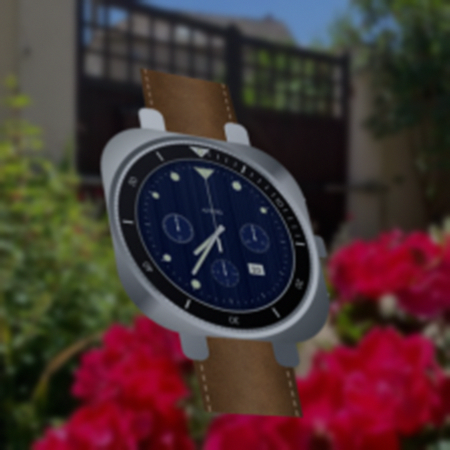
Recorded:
7 h 36 min
